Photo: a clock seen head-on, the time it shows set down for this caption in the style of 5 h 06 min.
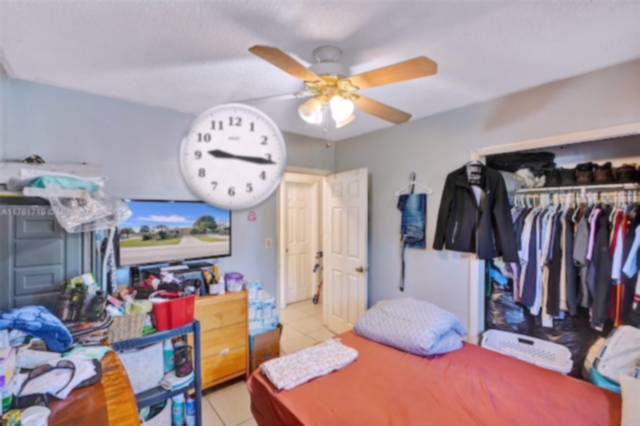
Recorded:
9 h 16 min
